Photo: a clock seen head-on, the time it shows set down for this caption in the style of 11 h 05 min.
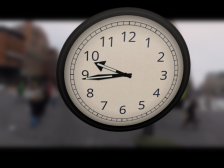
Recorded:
9 h 44 min
